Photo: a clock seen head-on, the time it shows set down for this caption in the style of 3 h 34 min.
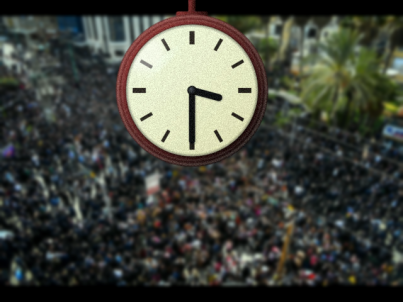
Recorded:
3 h 30 min
